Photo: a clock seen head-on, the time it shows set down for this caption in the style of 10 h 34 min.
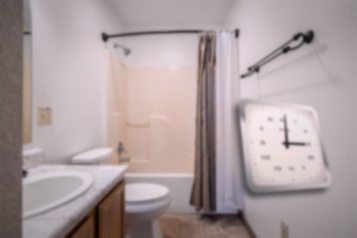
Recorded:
3 h 01 min
